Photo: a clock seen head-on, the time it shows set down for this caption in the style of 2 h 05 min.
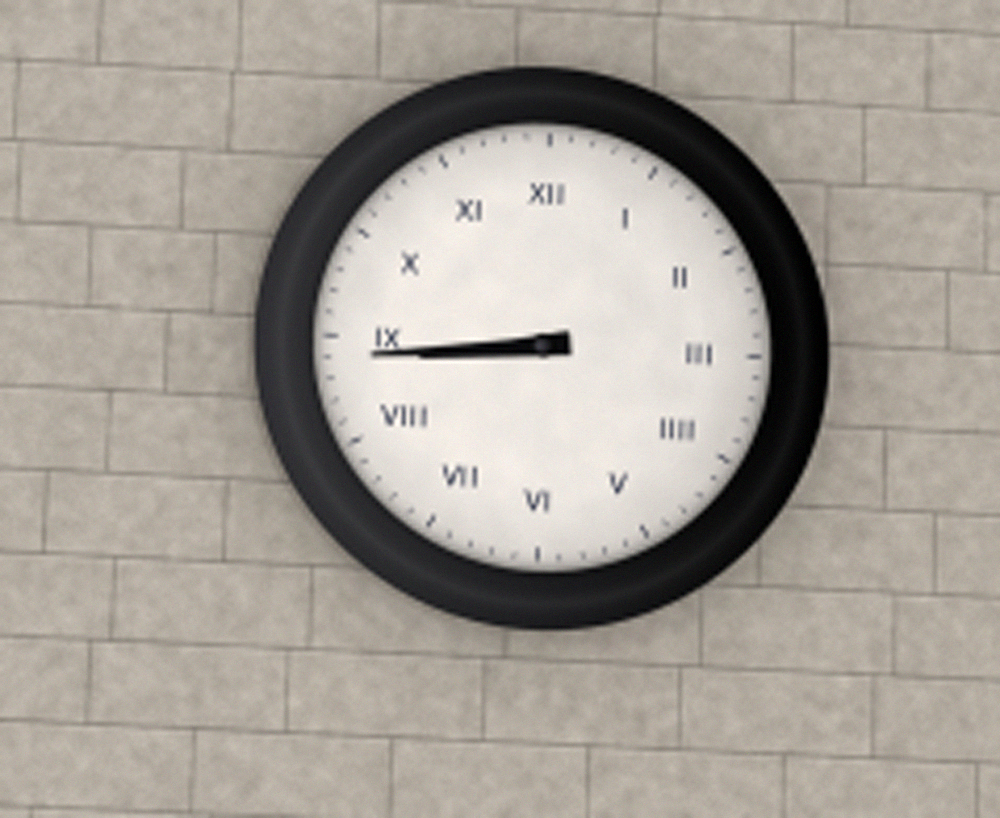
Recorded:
8 h 44 min
